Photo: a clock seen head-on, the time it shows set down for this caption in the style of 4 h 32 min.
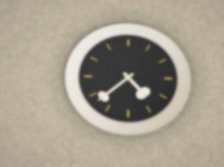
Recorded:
4 h 38 min
